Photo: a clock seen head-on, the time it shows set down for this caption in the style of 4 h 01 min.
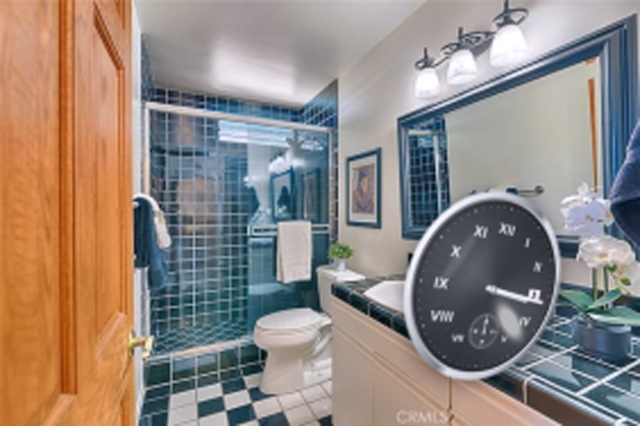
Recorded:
3 h 16 min
